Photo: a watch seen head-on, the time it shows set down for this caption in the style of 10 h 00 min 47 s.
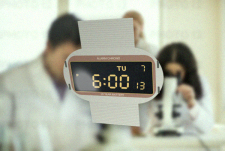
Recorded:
6 h 00 min 13 s
